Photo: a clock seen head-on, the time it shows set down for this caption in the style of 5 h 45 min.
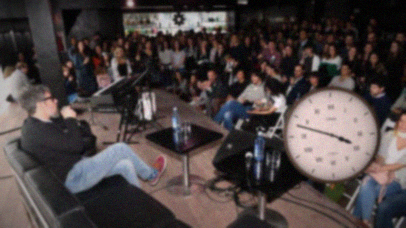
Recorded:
3 h 48 min
